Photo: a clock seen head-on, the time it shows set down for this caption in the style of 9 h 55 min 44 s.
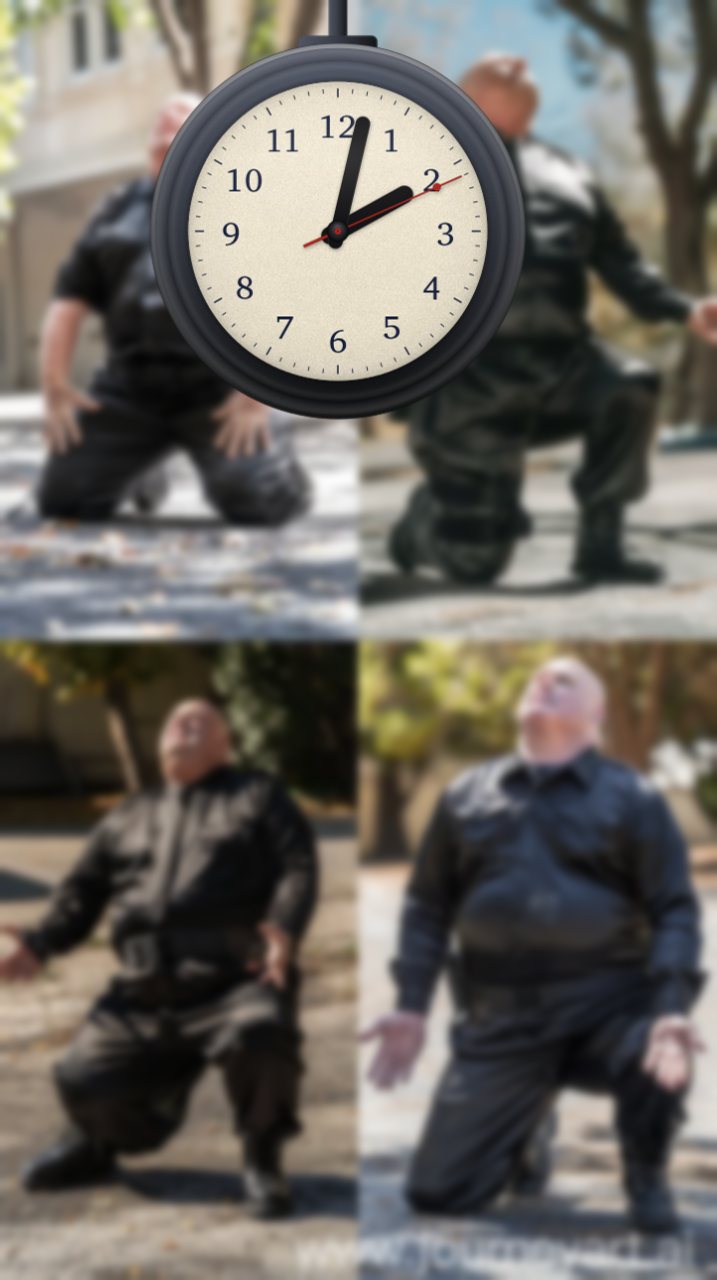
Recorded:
2 h 02 min 11 s
